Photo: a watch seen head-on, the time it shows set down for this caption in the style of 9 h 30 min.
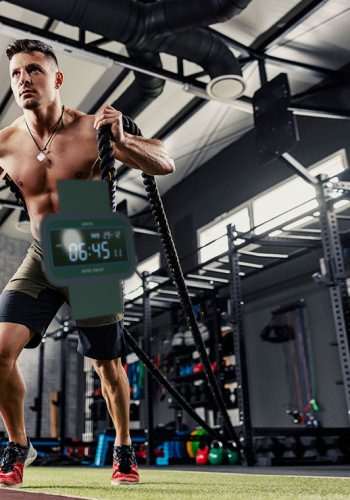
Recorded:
6 h 45 min
